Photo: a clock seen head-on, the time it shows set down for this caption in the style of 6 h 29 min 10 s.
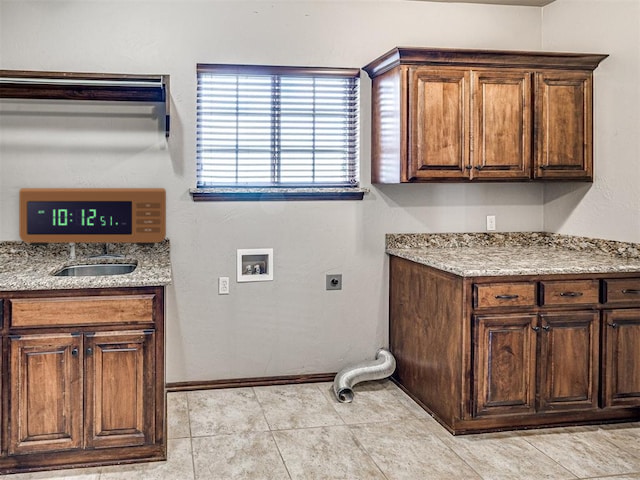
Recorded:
10 h 12 min 51 s
